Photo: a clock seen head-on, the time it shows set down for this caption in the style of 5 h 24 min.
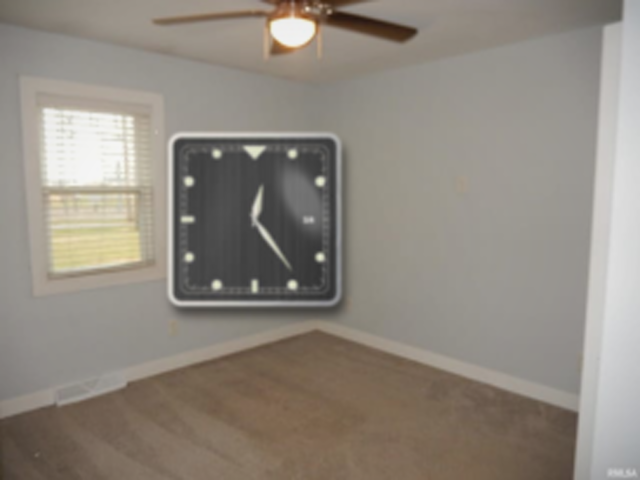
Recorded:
12 h 24 min
